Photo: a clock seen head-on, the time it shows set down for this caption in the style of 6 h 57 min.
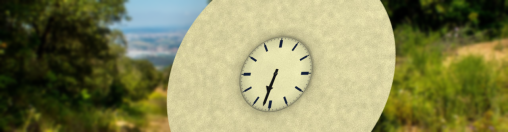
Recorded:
6 h 32 min
